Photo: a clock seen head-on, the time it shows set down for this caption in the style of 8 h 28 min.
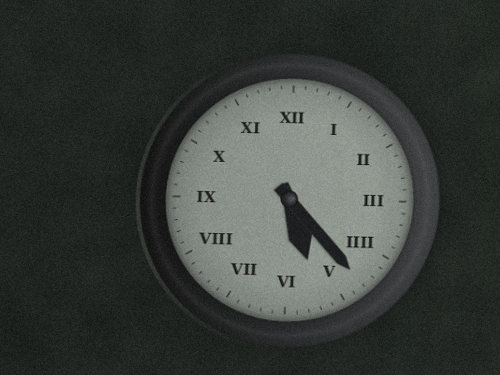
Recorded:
5 h 23 min
